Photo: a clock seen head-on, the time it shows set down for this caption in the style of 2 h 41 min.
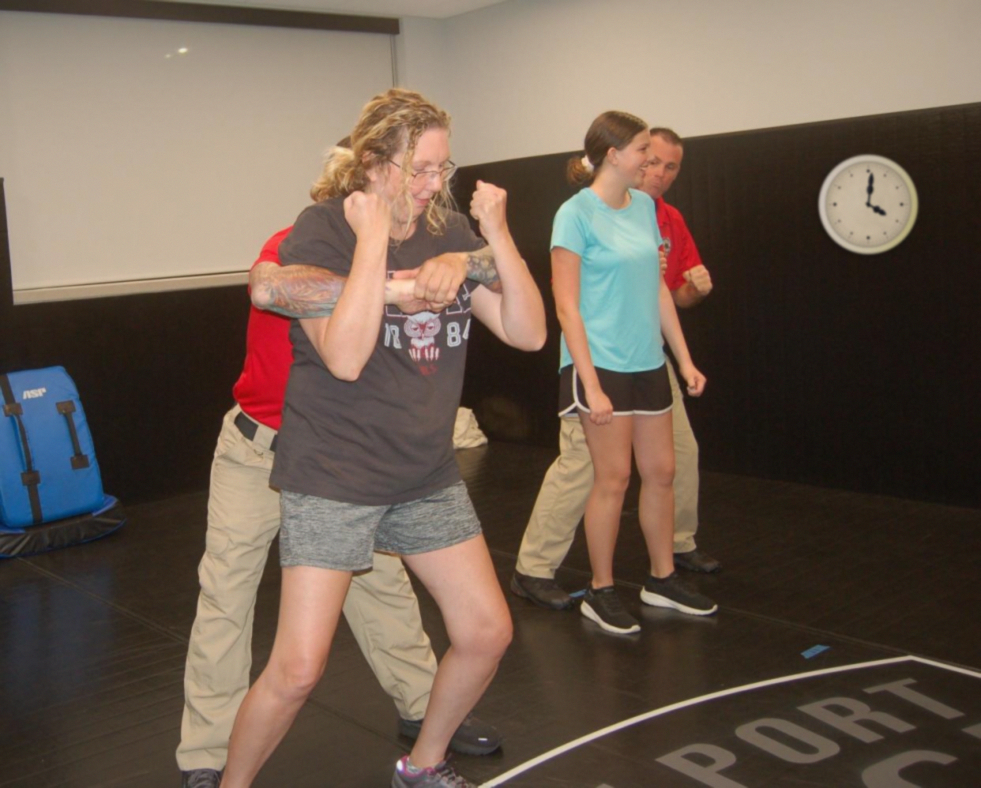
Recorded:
4 h 01 min
